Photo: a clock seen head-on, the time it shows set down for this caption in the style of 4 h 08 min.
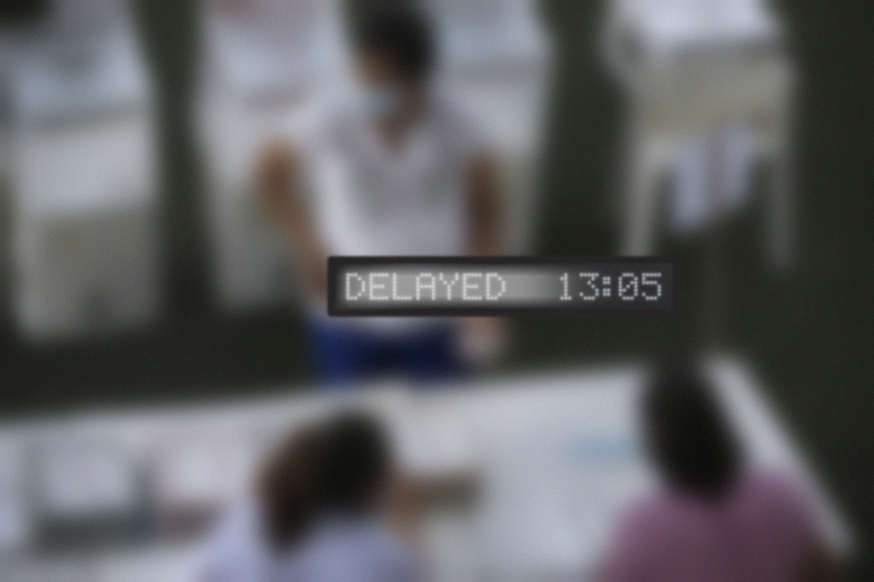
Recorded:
13 h 05 min
